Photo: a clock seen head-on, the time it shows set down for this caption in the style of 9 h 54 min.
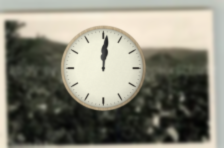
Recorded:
12 h 01 min
